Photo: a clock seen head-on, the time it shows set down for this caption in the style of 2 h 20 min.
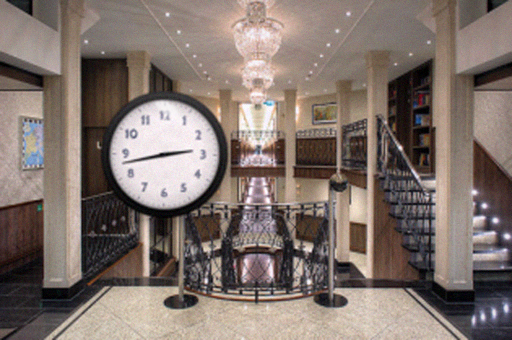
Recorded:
2 h 43 min
